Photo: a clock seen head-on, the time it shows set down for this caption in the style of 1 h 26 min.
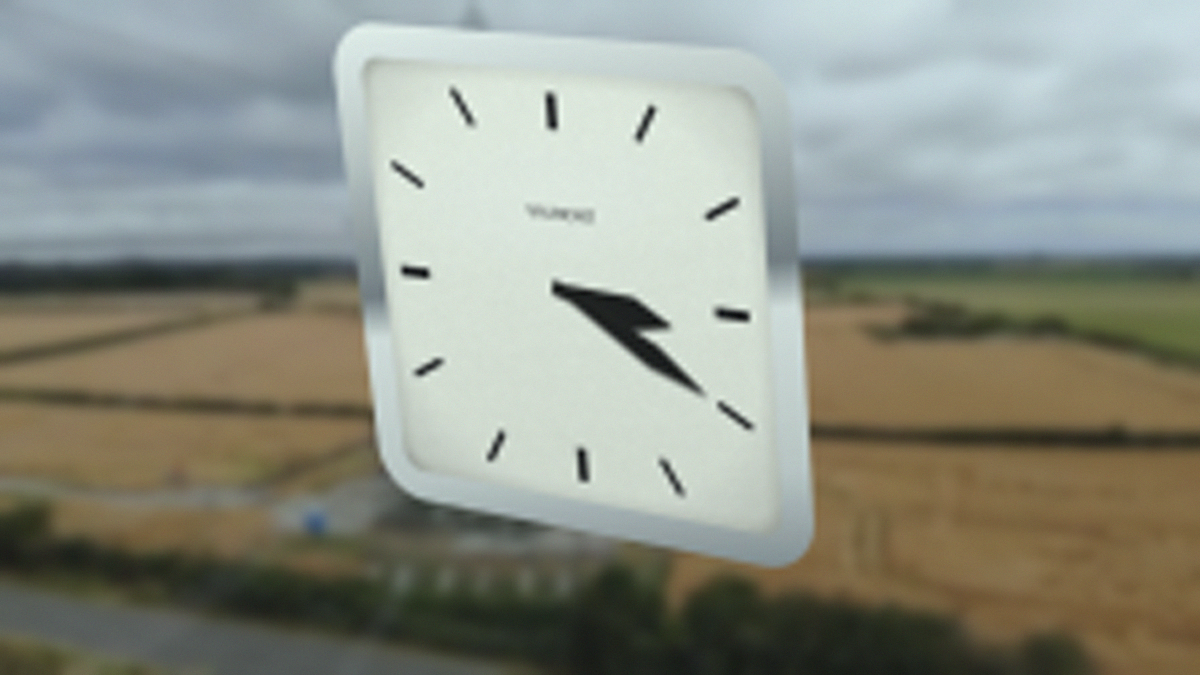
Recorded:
3 h 20 min
